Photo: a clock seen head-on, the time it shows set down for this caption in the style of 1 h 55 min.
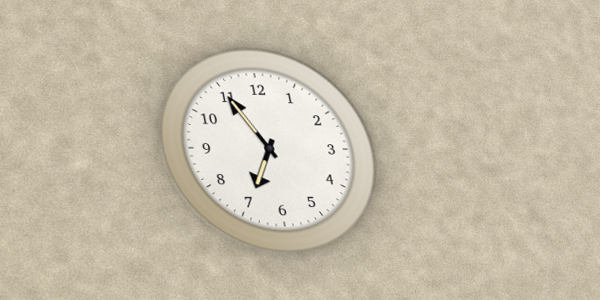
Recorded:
6 h 55 min
